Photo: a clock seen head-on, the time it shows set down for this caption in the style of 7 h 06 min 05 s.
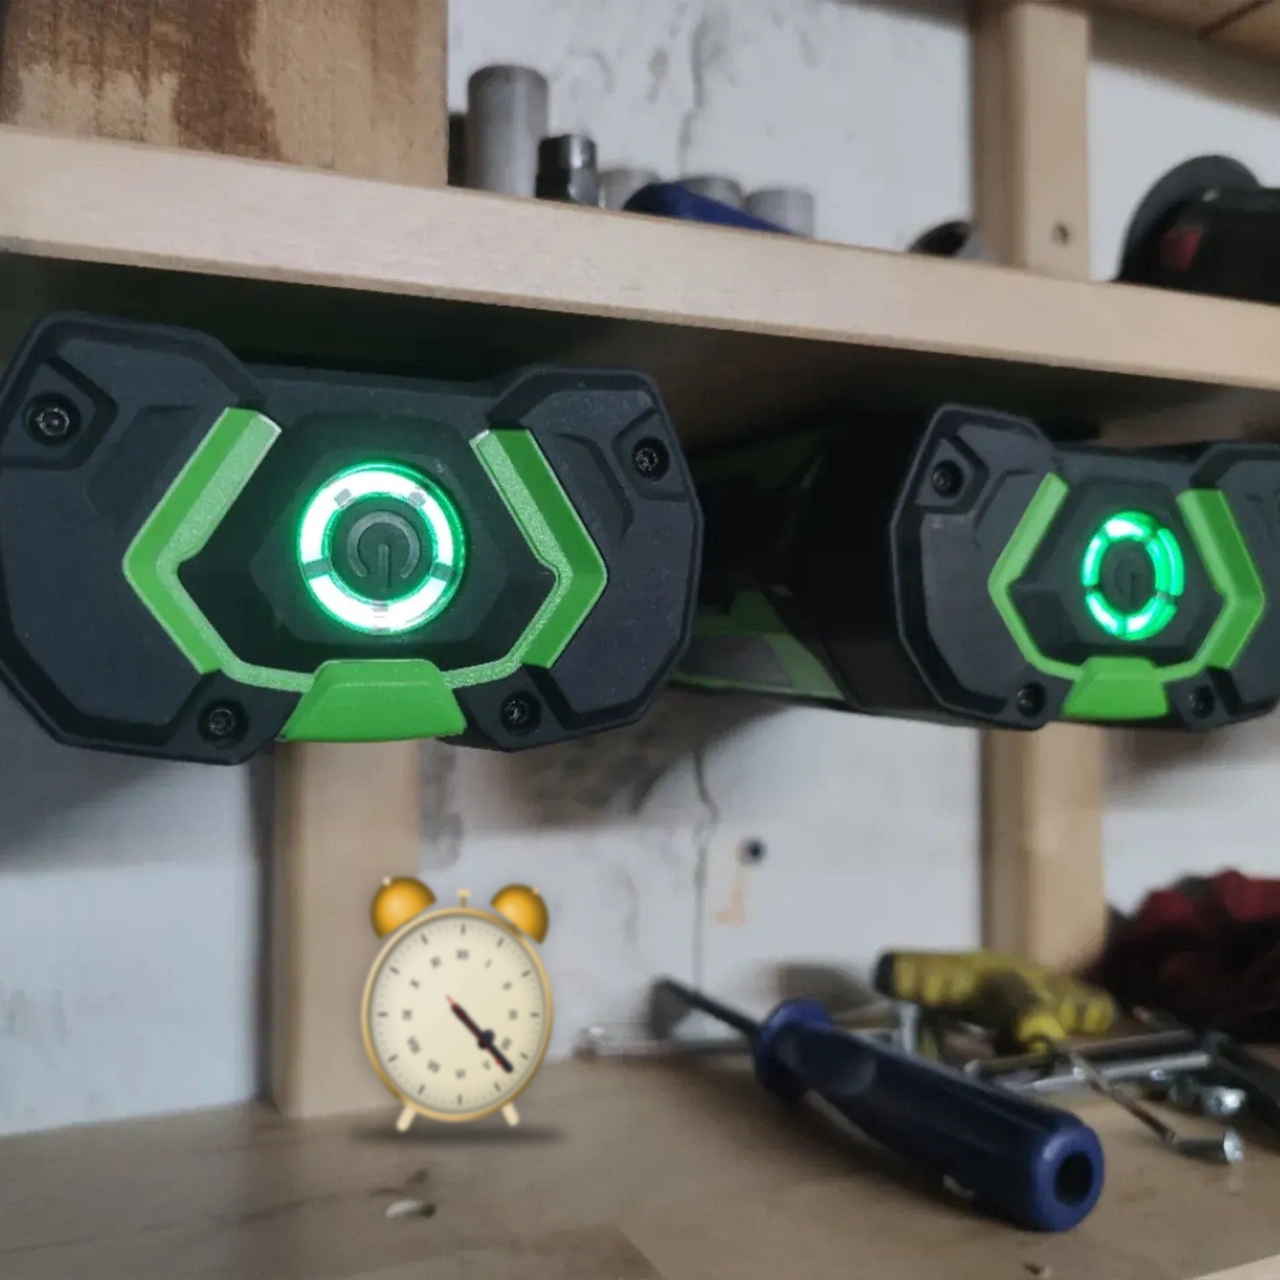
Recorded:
4 h 22 min 23 s
